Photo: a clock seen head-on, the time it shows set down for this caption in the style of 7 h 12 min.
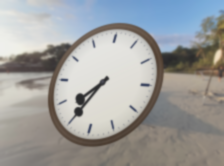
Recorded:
7 h 35 min
